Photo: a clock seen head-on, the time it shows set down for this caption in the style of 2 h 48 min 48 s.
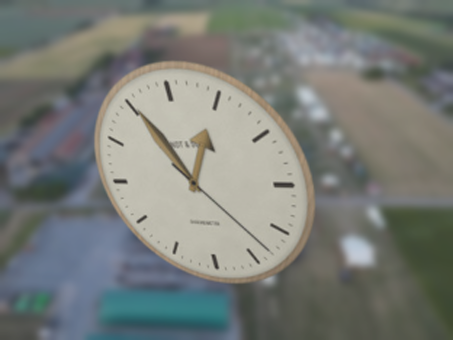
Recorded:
12 h 55 min 23 s
